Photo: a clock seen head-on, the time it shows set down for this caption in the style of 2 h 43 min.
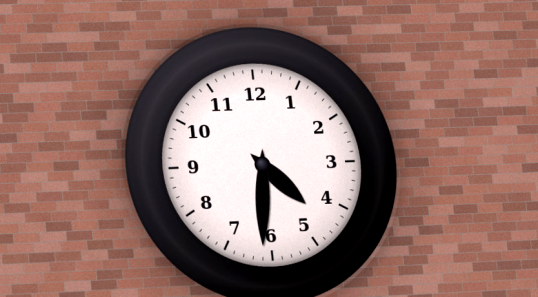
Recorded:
4 h 31 min
